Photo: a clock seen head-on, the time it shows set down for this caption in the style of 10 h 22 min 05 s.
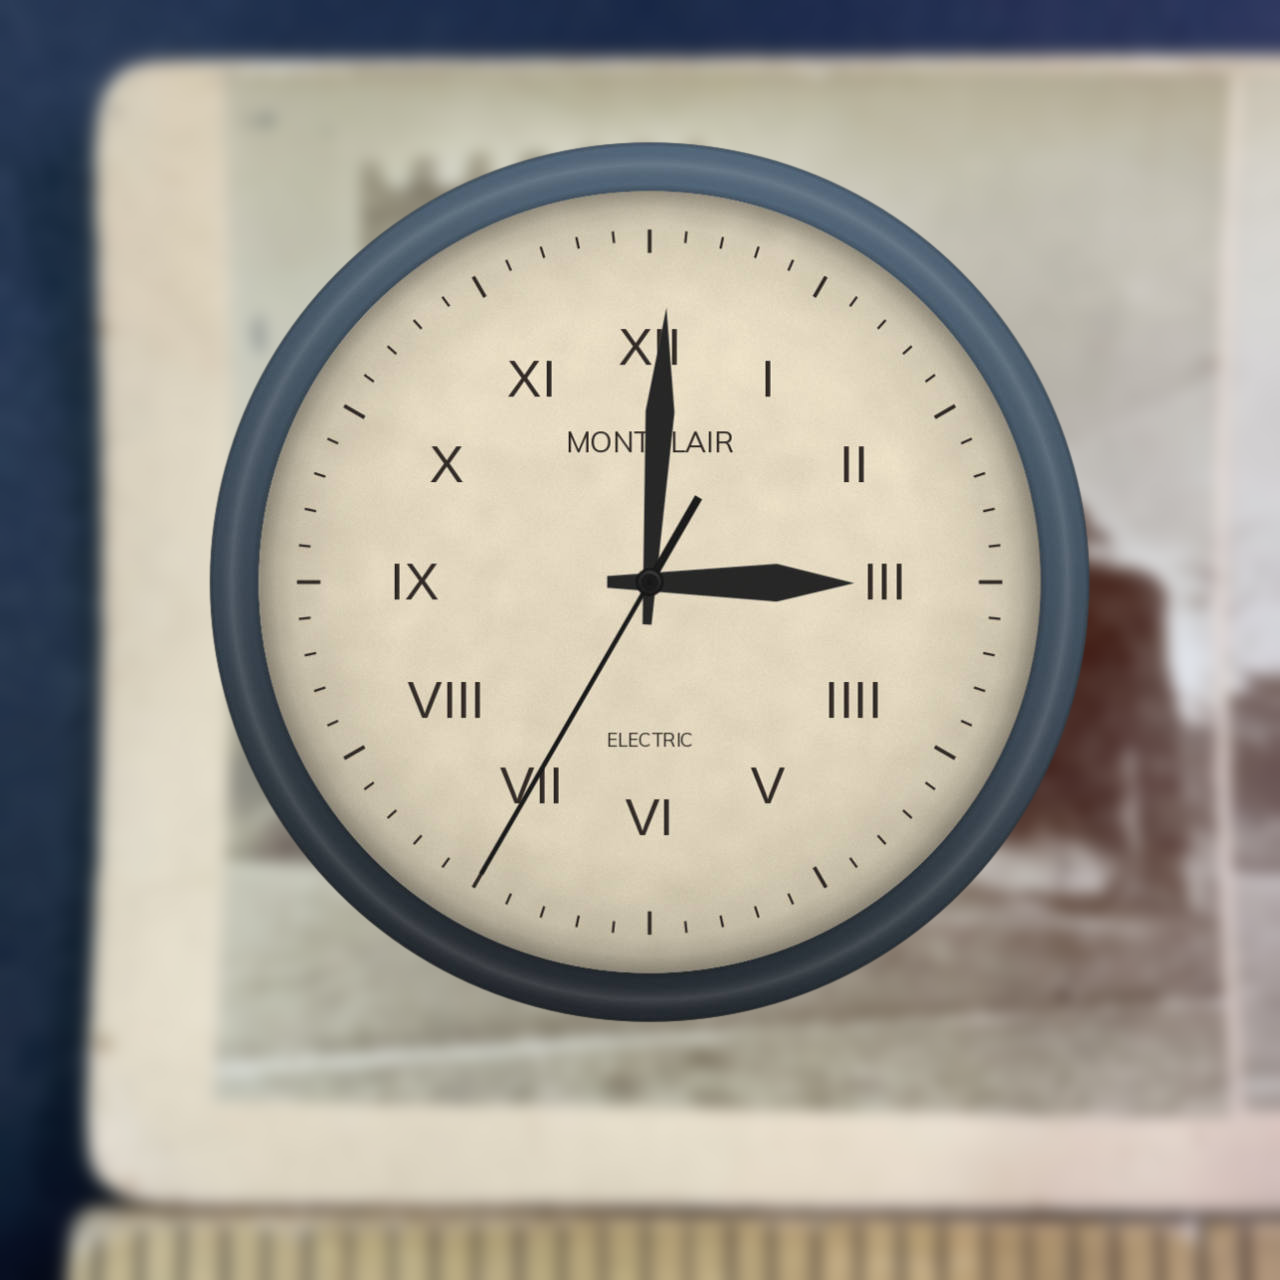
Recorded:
3 h 00 min 35 s
